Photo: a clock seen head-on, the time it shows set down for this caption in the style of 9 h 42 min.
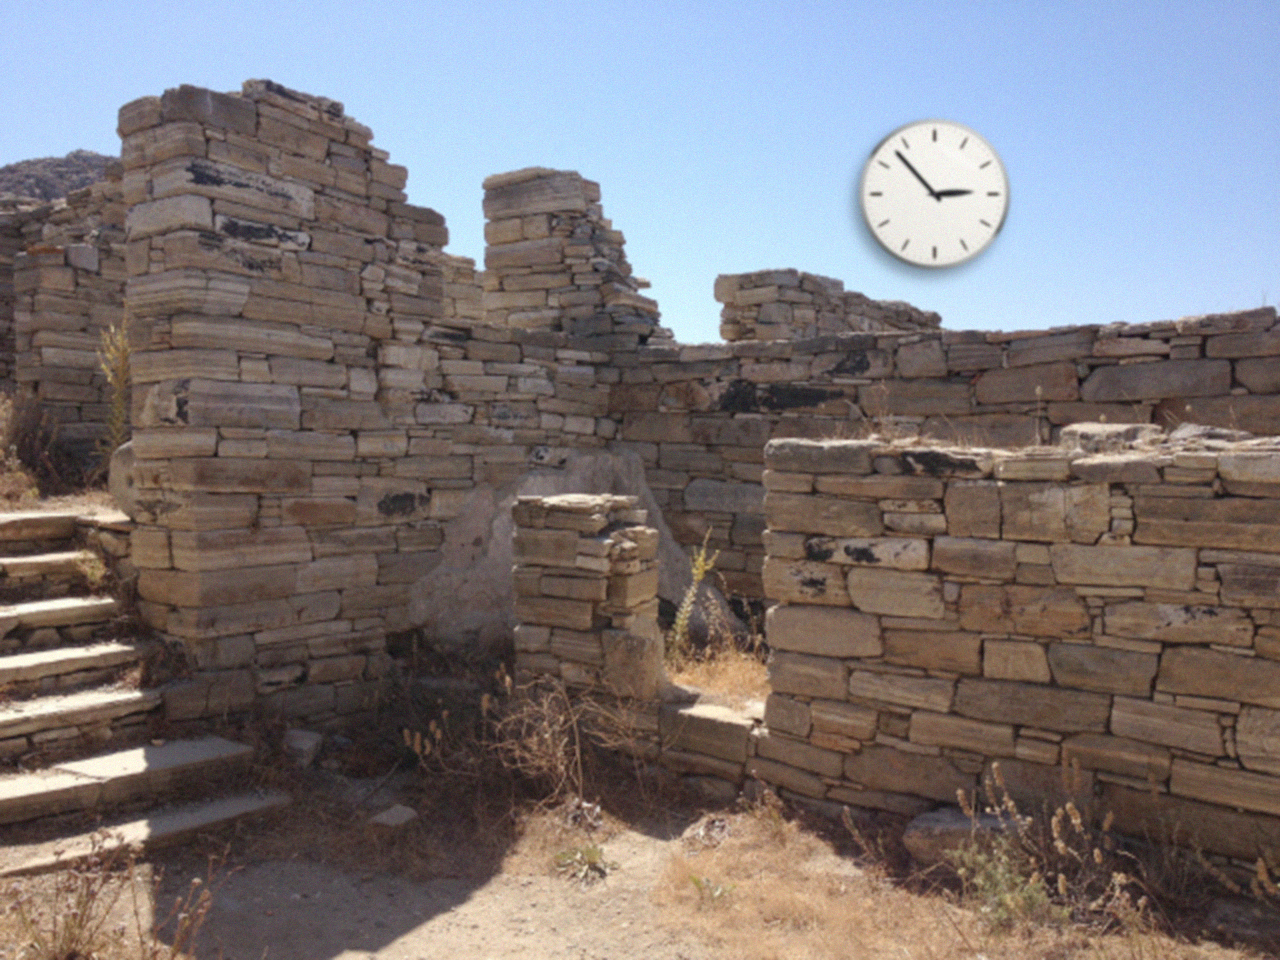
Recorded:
2 h 53 min
